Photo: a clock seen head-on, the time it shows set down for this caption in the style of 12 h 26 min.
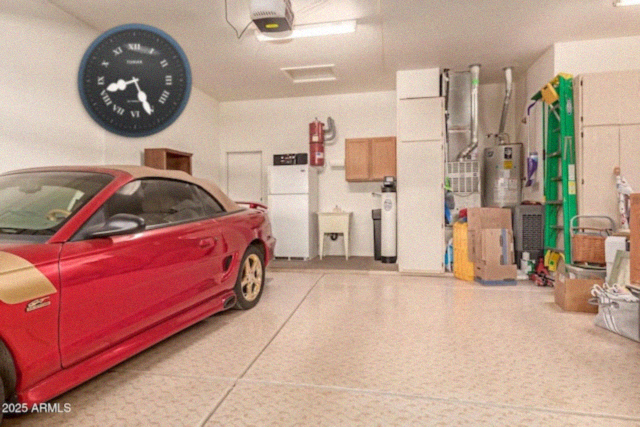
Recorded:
8 h 26 min
